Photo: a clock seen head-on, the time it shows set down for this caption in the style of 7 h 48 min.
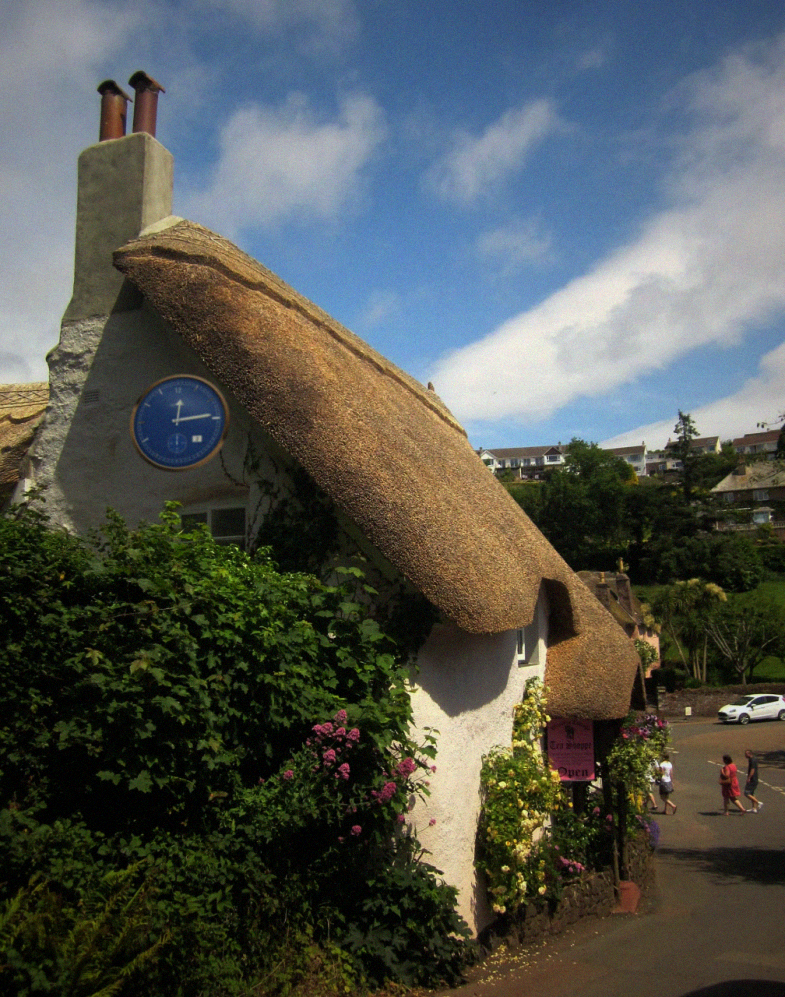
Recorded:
12 h 14 min
